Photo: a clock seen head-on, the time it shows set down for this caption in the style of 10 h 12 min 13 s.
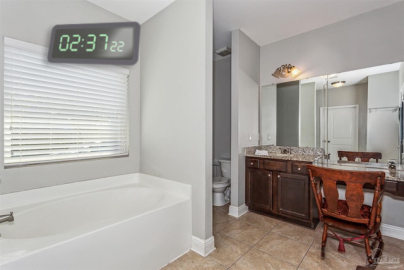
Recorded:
2 h 37 min 22 s
